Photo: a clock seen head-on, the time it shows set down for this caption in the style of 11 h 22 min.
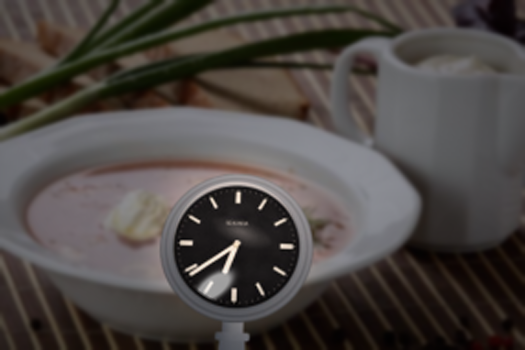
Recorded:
6 h 39 min
